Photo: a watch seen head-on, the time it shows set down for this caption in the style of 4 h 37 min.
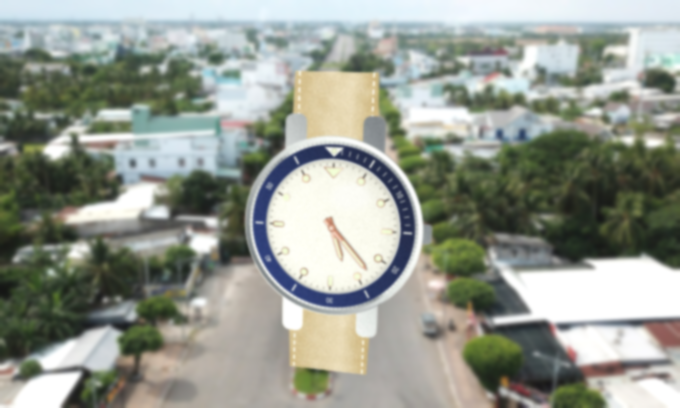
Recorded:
5 h 23 min
